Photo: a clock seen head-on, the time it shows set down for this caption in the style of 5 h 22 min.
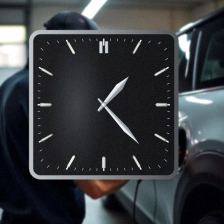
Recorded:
1 h 23 min
